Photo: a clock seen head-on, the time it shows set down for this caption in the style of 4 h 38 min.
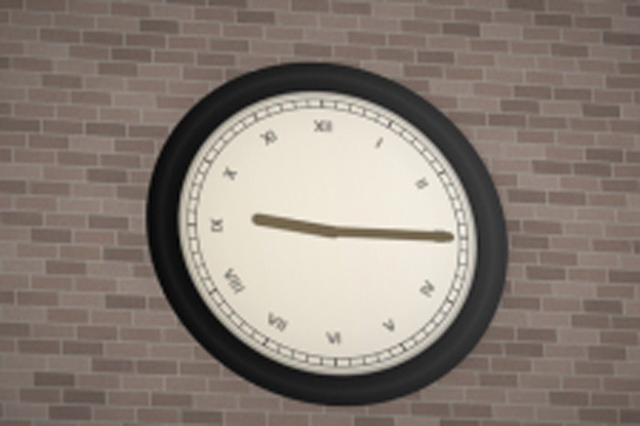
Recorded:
9 h 15 min
